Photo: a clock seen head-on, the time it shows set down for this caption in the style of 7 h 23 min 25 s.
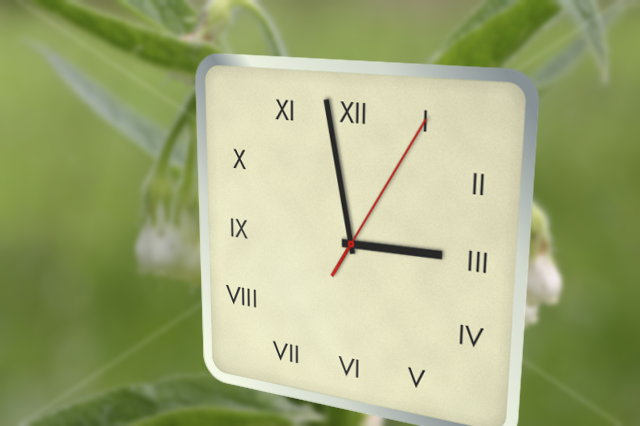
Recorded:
2 h 58 min 05 s
